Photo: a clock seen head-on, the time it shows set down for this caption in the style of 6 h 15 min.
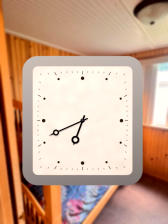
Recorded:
6 h 41 min
